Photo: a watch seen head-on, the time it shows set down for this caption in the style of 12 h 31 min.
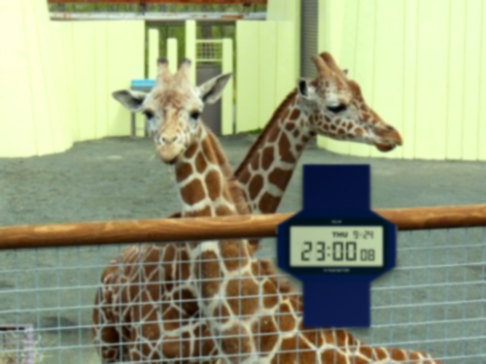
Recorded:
23 h 00 min
